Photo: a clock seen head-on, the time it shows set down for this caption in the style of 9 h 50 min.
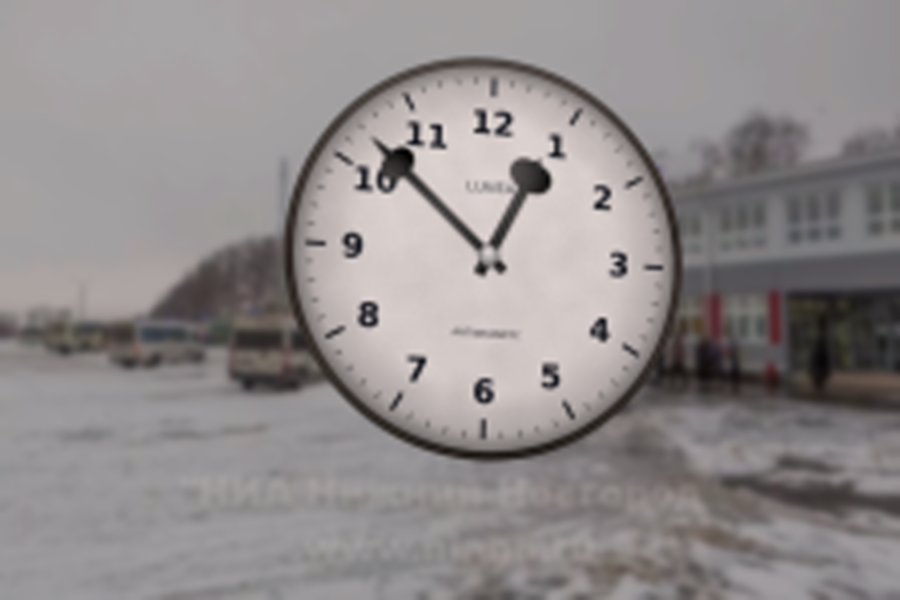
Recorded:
12 h 52 min
